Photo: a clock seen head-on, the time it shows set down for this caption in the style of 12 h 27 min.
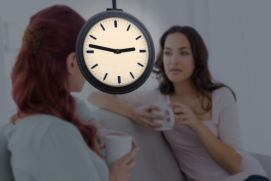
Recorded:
2 h 47 min
